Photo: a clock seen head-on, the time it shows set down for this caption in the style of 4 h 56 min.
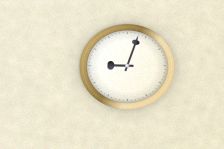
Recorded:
9 h 03 min
